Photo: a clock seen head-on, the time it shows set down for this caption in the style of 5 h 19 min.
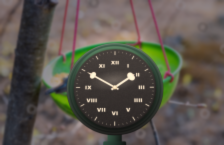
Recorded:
1 h 50 min
